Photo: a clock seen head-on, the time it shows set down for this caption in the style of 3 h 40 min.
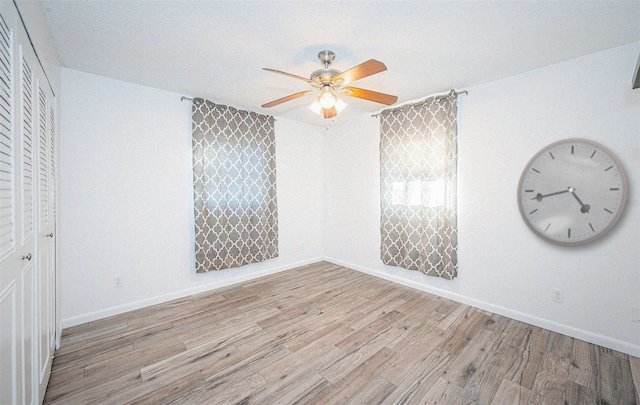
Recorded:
4 h 43 min
